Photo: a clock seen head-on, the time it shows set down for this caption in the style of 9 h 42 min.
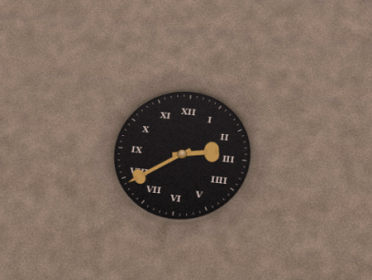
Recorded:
2 h 39 min
